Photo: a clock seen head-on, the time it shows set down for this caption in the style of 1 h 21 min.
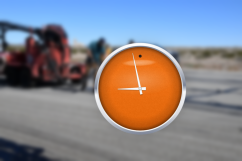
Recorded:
8 h 58 min
